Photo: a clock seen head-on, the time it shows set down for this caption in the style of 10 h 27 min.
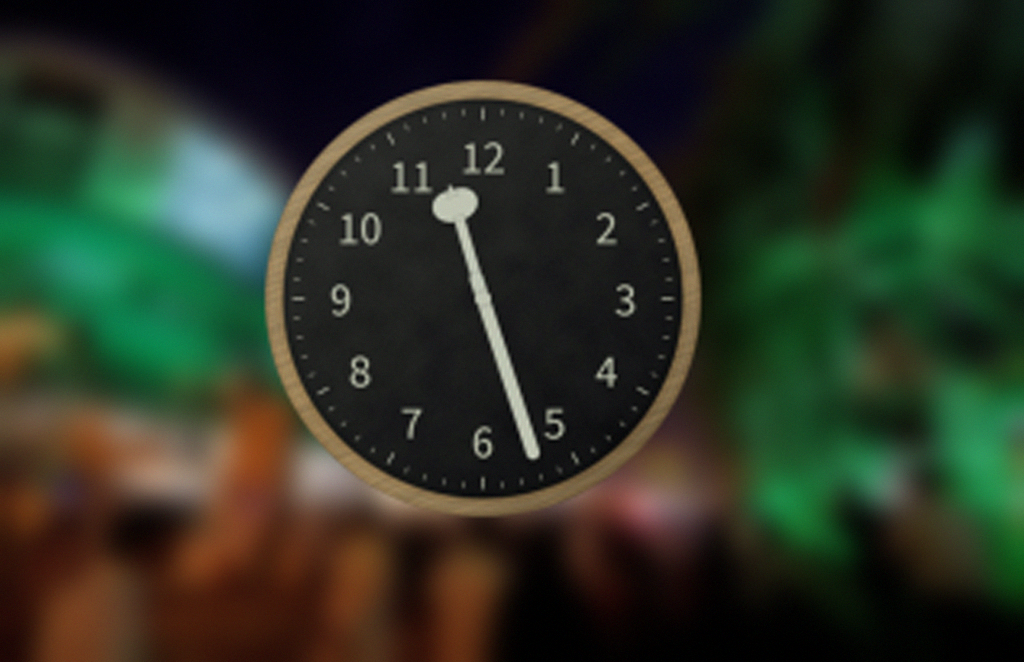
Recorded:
11 h 27 min
